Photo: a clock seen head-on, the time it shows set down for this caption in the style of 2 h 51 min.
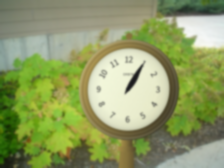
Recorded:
1 h 05 min
